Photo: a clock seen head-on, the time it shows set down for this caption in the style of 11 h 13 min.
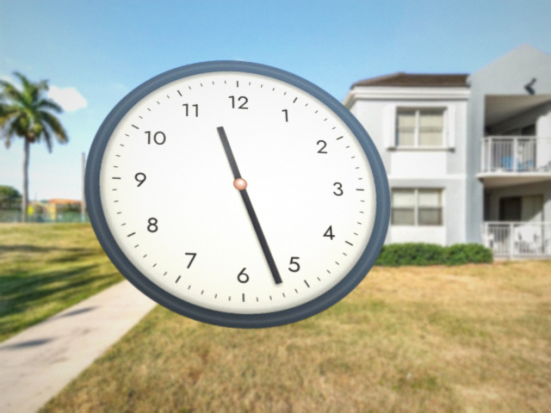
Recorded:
11 h 27 min
